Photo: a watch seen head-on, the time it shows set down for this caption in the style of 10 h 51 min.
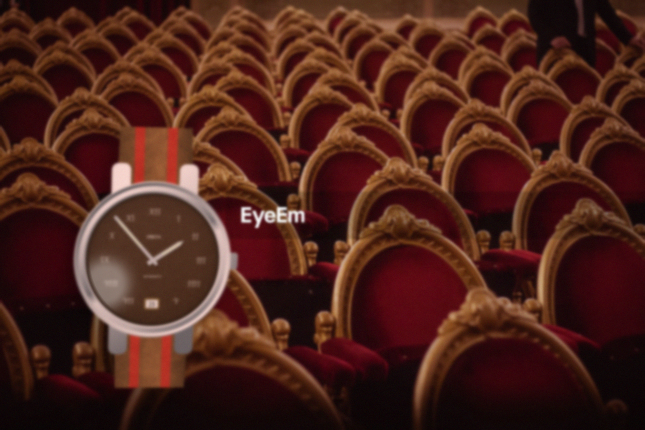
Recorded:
1 h 53 min
